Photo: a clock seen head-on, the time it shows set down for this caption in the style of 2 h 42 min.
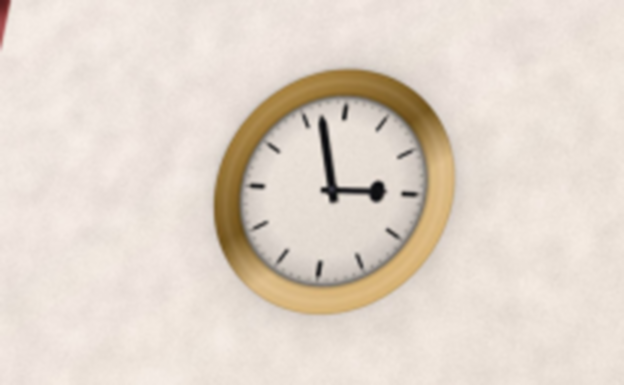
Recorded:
2 h 57 min
